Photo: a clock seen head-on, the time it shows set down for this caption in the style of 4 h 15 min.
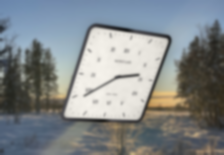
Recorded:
2 h 39 min
